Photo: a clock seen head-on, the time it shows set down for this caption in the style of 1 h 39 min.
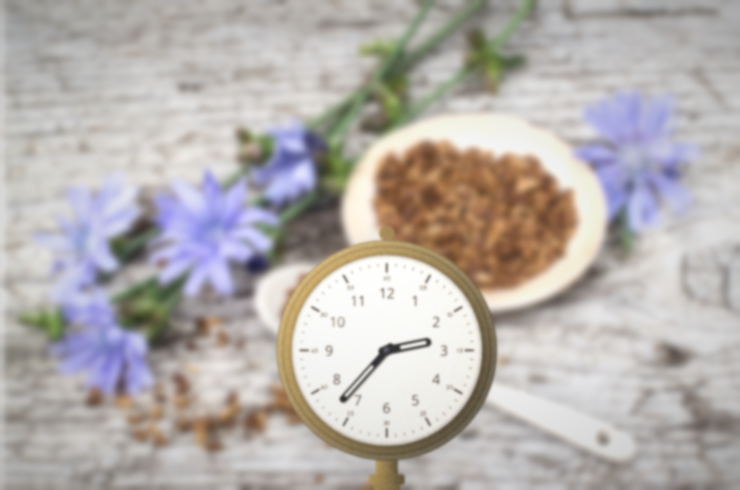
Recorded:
2 h 37 min
